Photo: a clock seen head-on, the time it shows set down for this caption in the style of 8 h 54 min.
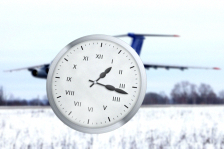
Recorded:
1 h 17 min
